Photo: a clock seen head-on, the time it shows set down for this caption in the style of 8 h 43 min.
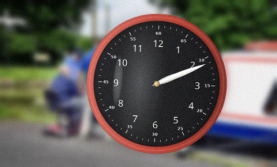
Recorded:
2 h 11 min
